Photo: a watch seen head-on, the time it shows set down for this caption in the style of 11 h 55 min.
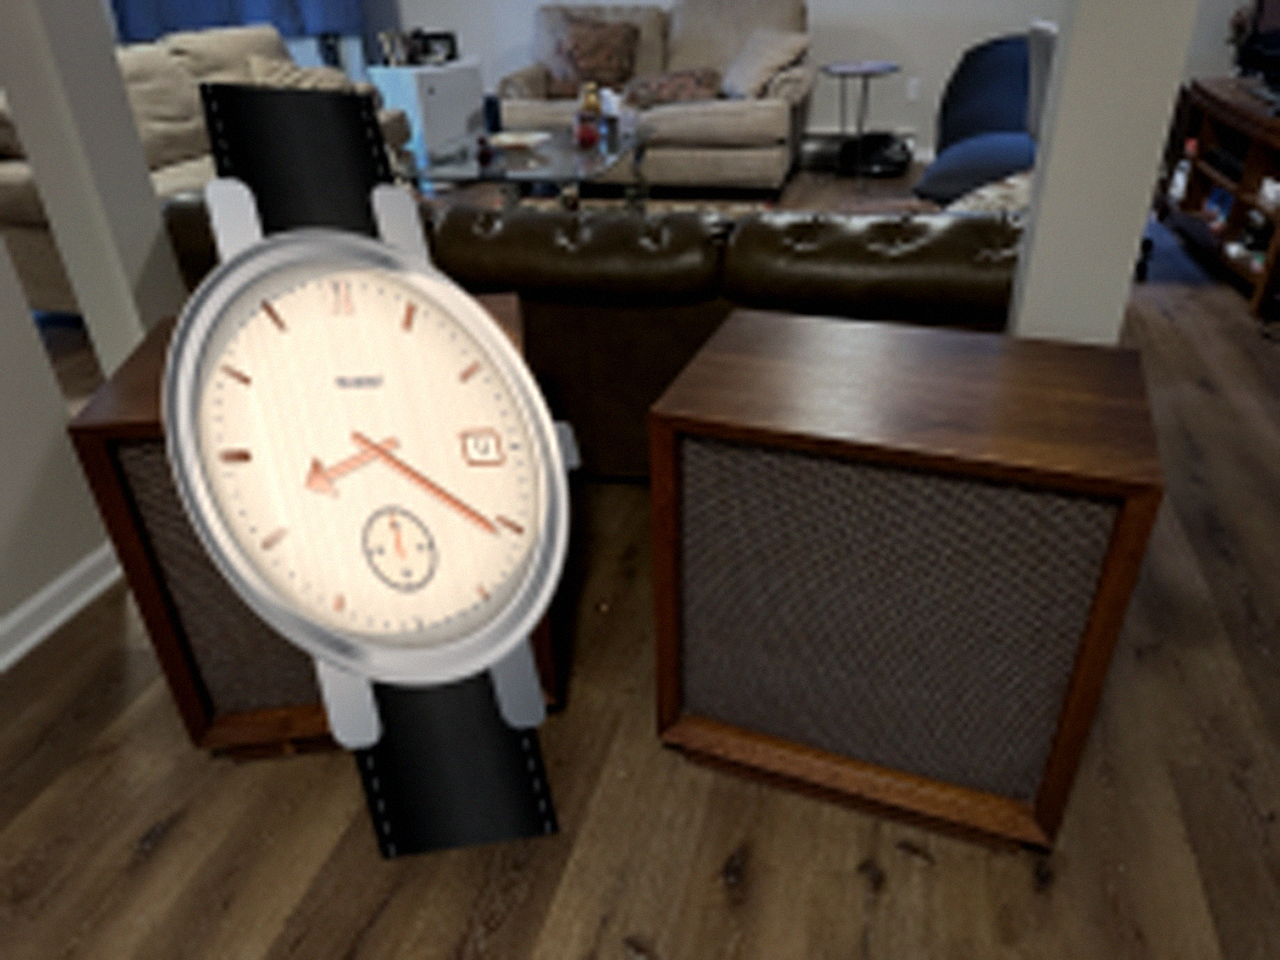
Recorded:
8 h 21 min
